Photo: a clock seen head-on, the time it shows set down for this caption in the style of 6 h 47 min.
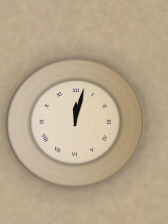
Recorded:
12 h 02 min
